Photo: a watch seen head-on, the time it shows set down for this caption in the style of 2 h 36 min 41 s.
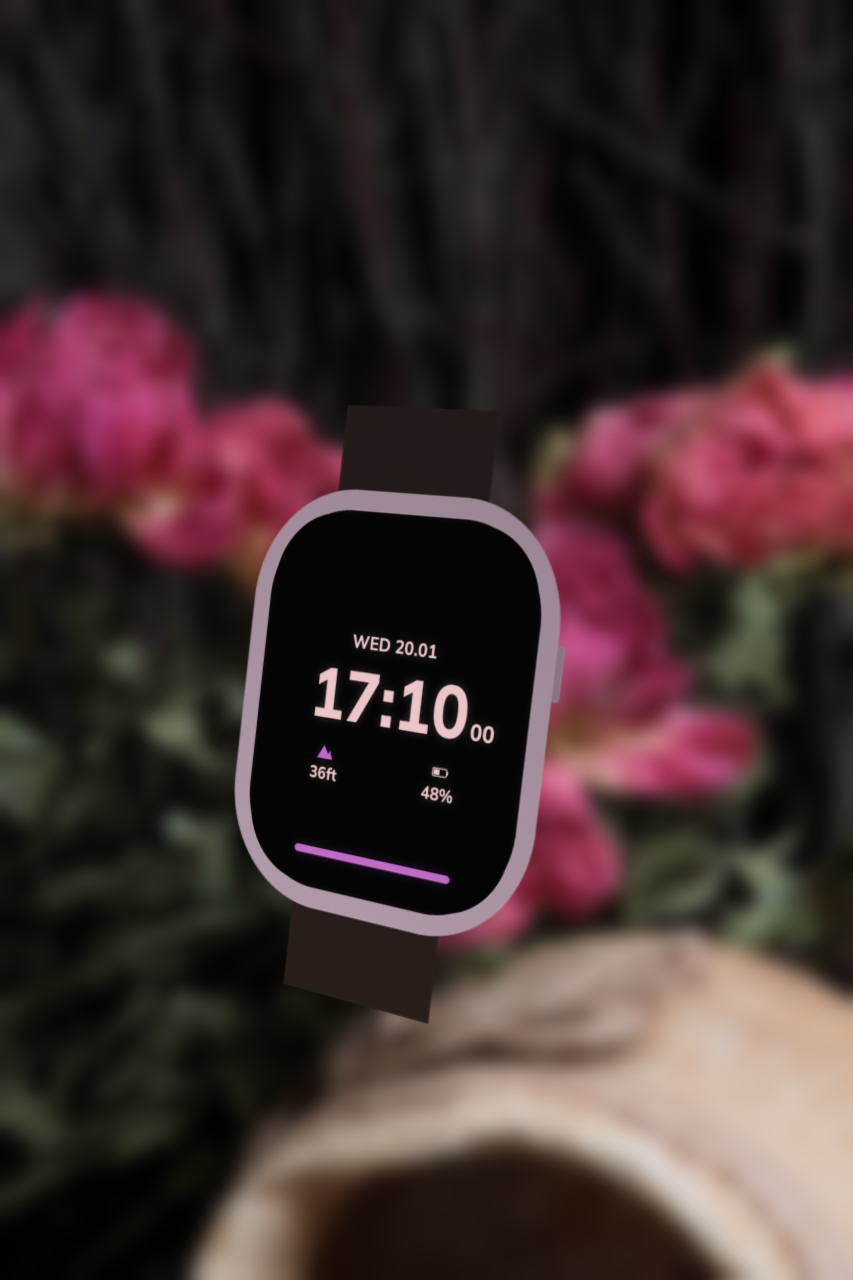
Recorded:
17 h 10 min 00 s
